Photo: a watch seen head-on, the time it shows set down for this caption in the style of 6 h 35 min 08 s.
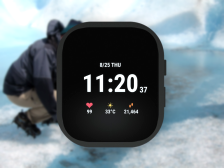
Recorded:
11 h 20 min 37 s
